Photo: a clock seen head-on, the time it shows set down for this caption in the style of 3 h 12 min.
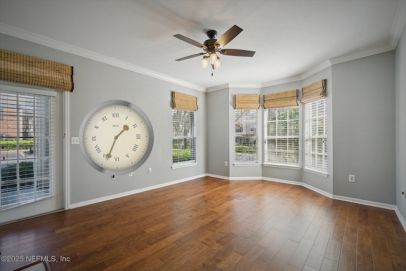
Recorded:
1 h 34 min
